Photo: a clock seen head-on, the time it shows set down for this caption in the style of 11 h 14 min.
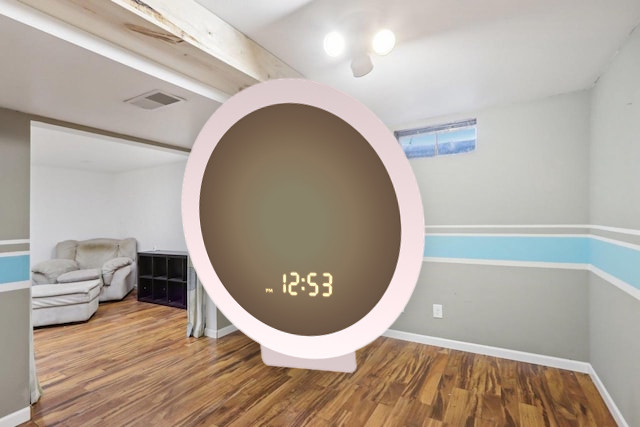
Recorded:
12 h 53 min
